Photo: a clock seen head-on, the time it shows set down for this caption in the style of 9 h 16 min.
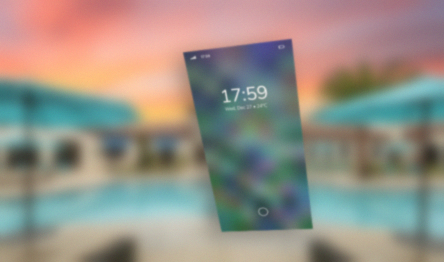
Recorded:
17 h 59 min
